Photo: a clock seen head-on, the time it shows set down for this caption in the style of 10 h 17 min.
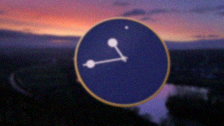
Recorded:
10 h 42 min
